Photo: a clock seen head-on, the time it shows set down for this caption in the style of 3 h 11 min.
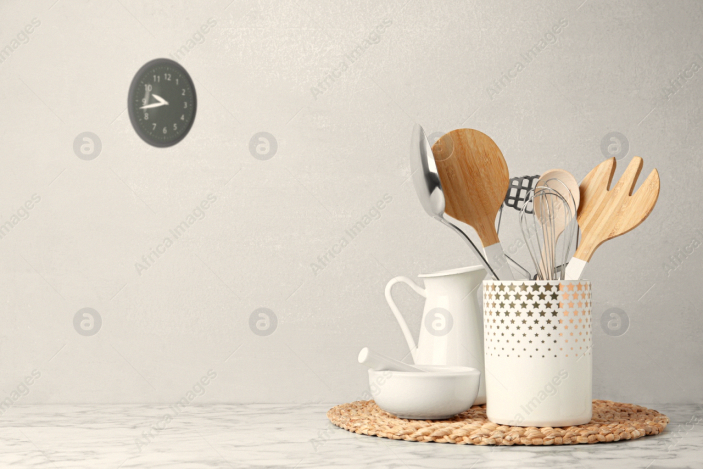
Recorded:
9 h 43 min
